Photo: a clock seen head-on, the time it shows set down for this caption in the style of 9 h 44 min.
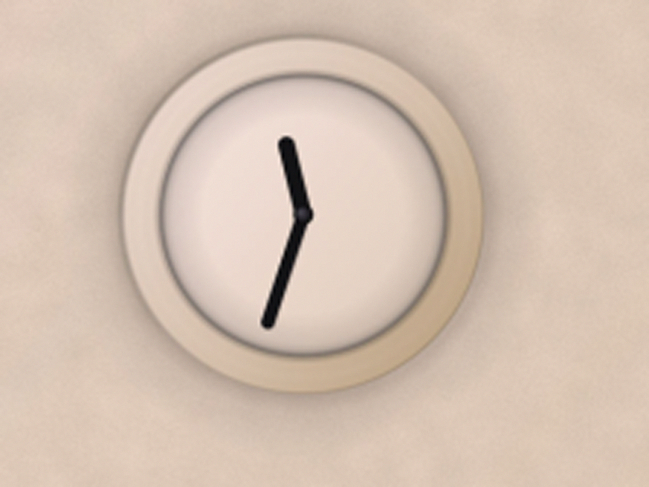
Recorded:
11 h 33 min
